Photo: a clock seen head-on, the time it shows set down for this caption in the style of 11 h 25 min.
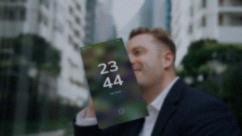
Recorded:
23 h 44 min
